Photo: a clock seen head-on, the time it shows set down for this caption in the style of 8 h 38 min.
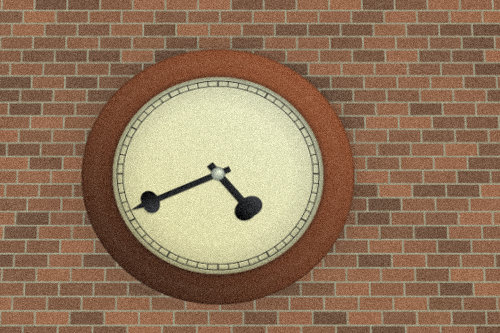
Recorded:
4 h 41 min
